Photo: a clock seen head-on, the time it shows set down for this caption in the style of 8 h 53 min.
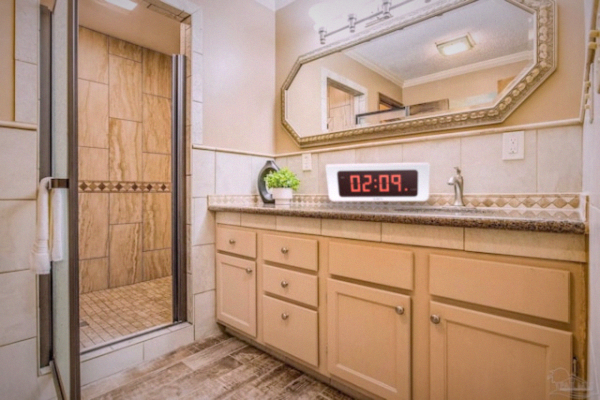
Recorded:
2 h 09 min
